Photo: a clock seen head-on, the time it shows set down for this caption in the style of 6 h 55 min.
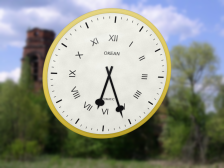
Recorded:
6 h 26 min
